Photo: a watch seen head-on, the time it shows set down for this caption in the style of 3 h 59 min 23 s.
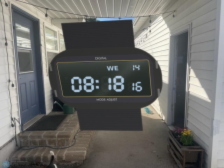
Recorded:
8 h 18 min 16 s
